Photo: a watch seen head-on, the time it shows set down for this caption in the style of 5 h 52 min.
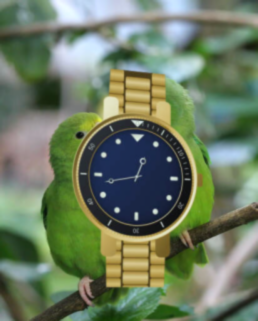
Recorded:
12 h 43 min
